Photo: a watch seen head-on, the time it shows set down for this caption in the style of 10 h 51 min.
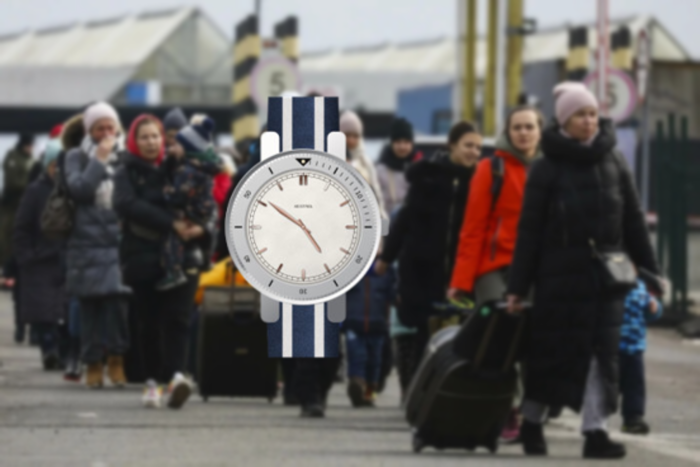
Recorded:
4 h 51 min
